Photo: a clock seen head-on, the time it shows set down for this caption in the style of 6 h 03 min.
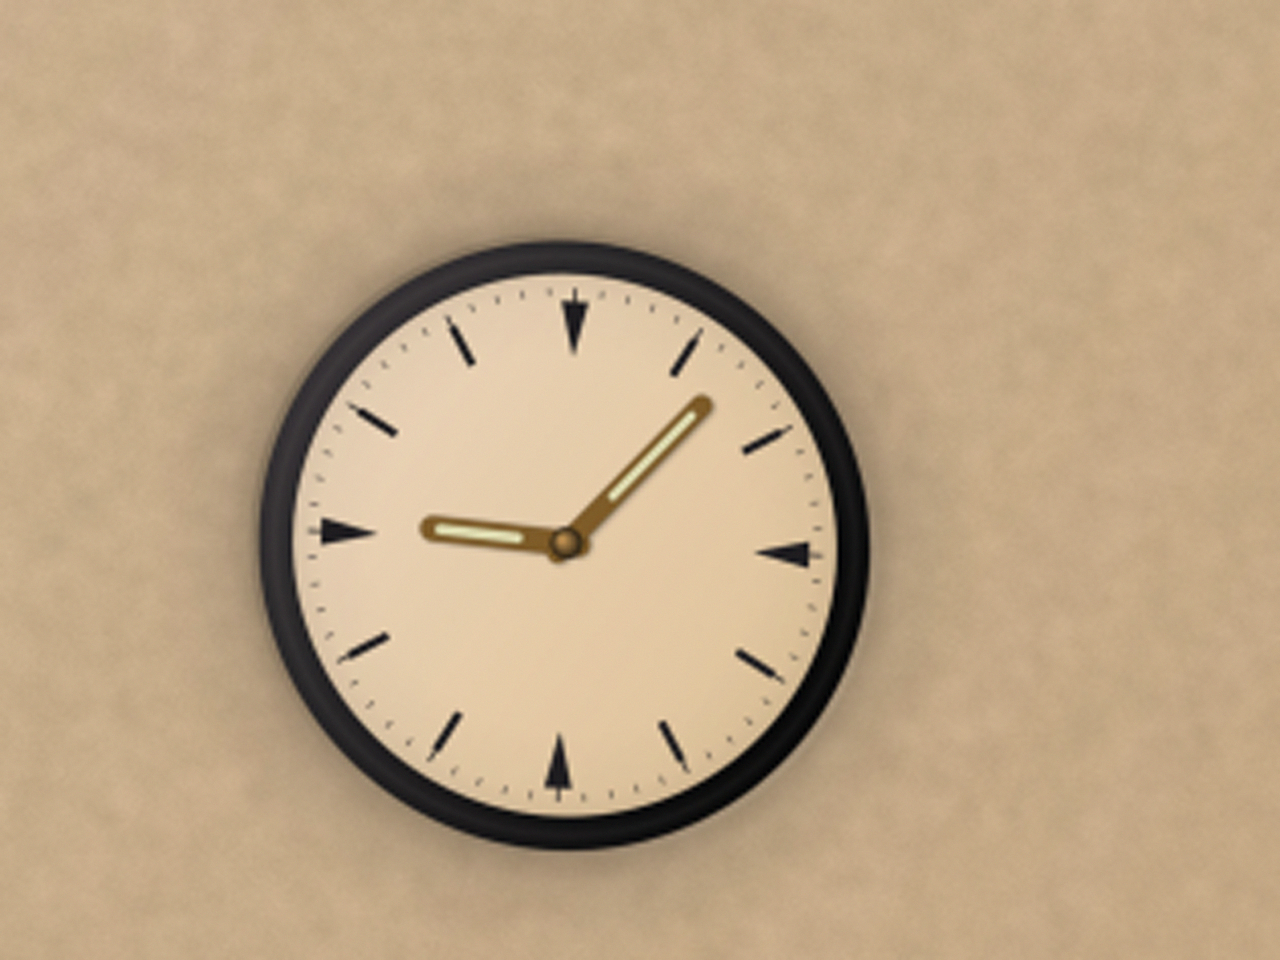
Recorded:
9 h 07 min
